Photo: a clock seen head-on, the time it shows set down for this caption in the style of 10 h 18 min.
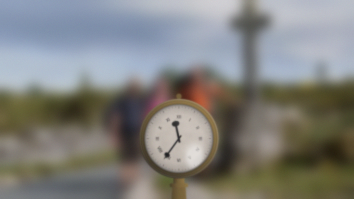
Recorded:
11 h 36 min
